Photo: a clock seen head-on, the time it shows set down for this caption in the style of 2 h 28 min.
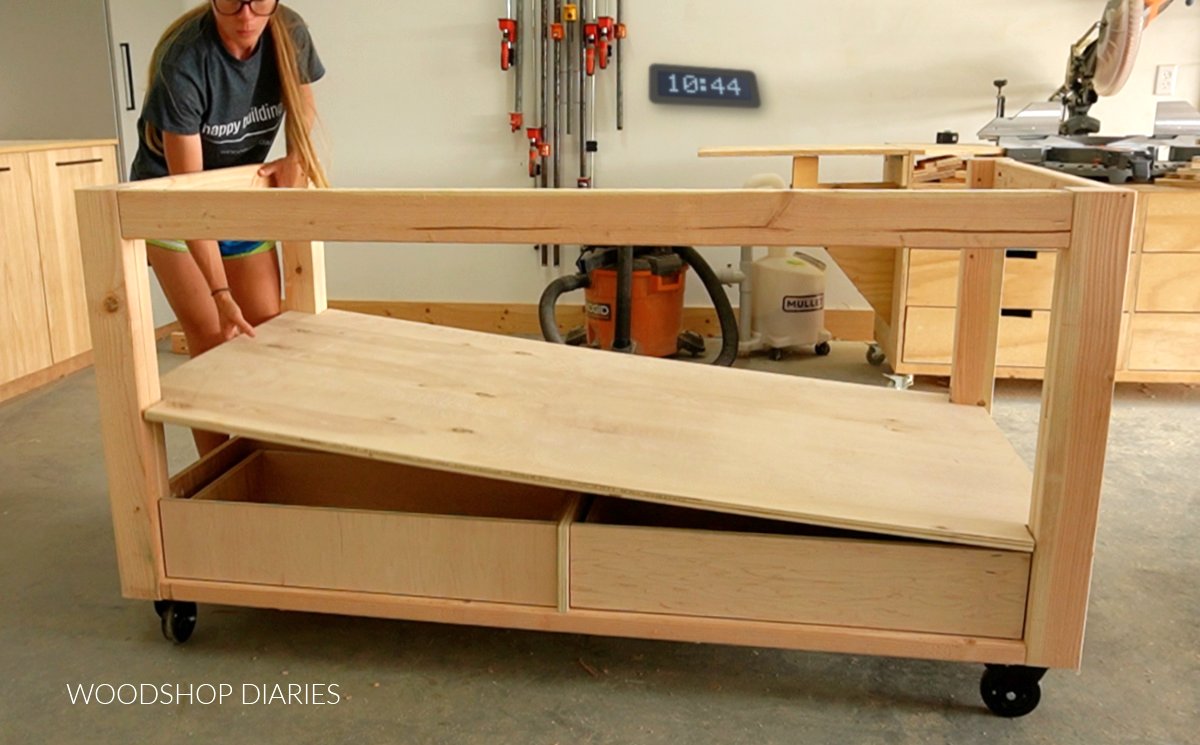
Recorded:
10 h 44 min
